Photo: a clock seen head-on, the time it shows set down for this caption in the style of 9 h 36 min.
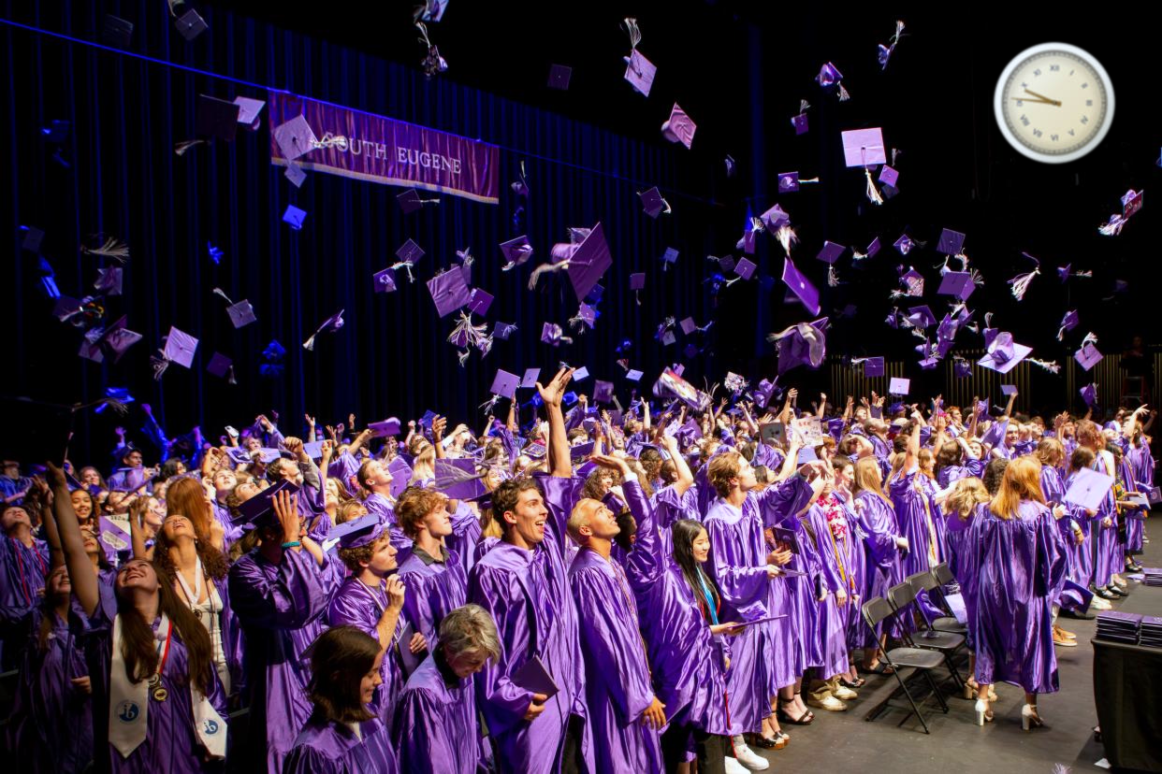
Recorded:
9 h 46 min
